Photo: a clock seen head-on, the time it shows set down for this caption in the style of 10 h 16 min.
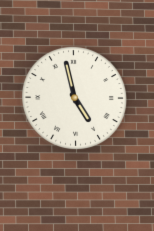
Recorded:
4 h 58 min
